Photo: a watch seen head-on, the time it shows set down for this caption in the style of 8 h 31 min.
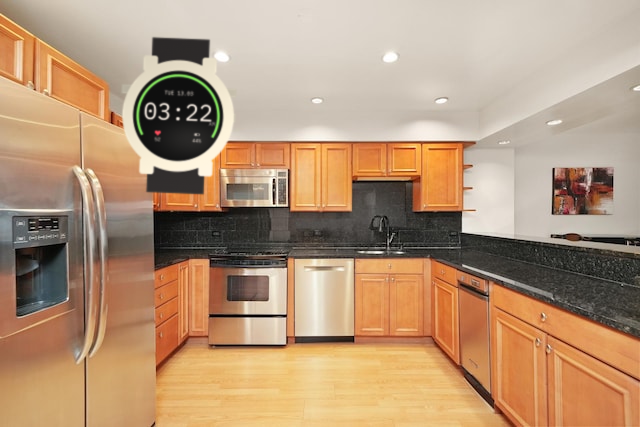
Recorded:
3 h 22 min
